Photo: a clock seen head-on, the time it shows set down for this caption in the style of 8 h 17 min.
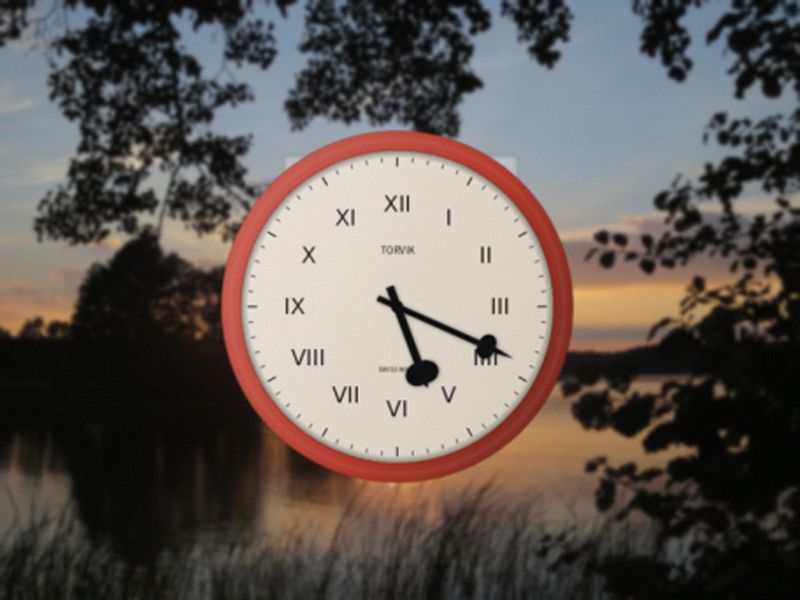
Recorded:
5 h 19 min
